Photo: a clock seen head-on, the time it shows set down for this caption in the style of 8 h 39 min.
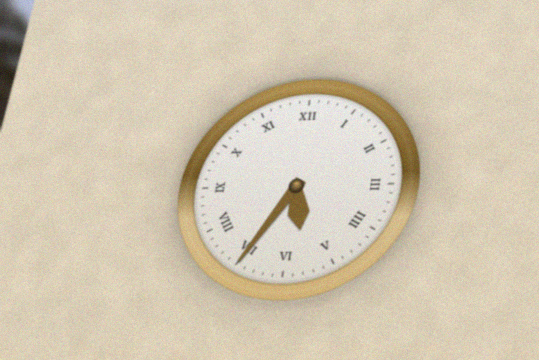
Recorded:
5 h 35 min
